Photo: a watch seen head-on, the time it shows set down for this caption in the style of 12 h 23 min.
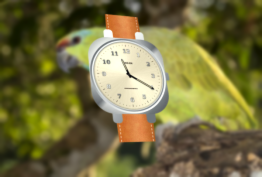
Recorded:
11 h 20 min
